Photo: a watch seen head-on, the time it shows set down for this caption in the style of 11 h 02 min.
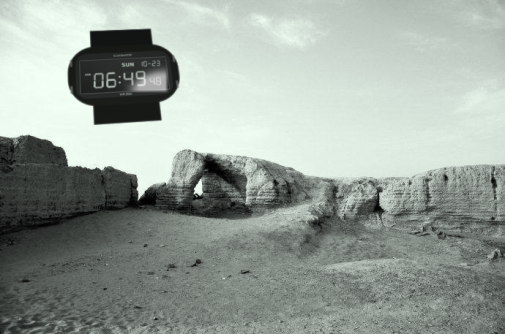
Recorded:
6 h 49 min
